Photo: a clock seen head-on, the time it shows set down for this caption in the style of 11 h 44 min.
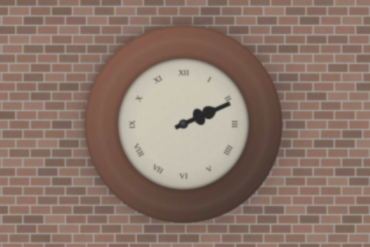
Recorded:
2 h 11 min
